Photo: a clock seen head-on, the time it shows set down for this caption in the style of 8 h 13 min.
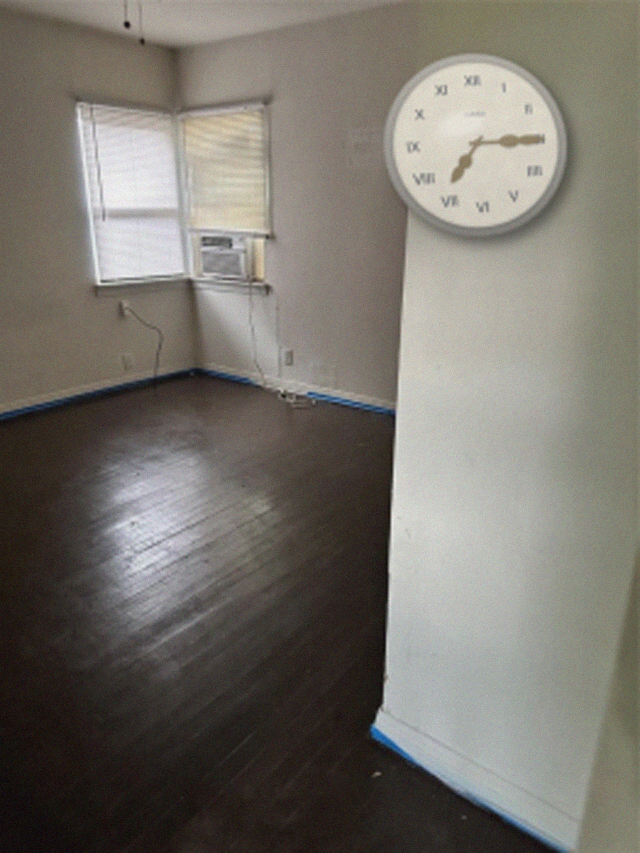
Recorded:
7 h 15 min
